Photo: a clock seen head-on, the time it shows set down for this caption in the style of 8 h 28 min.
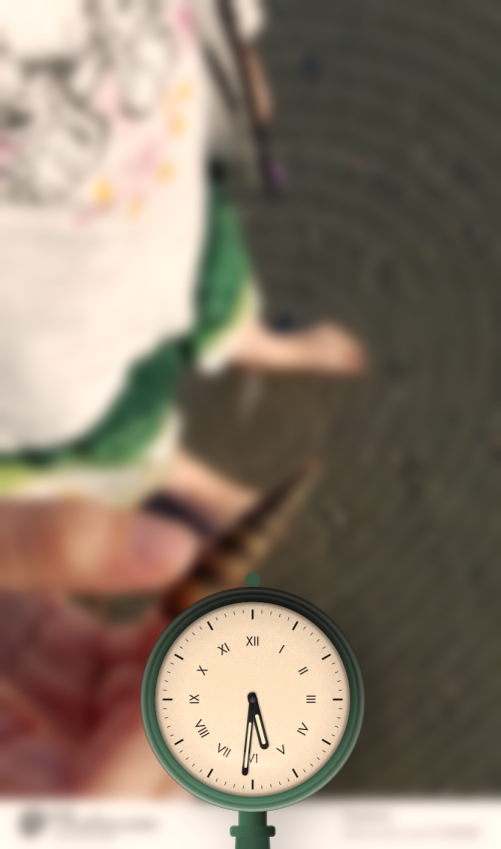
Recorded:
5 h 31 min
